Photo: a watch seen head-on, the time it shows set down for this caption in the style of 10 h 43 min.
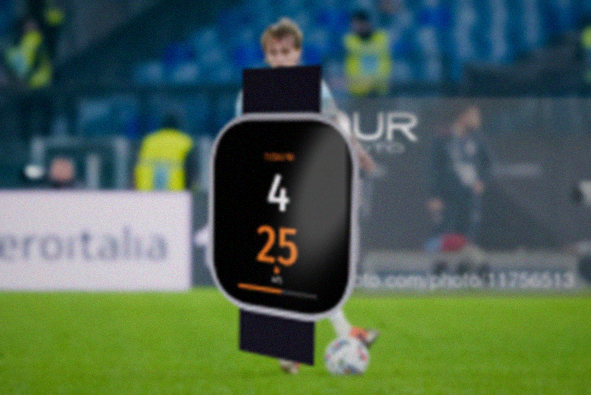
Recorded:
4 h 25 min
